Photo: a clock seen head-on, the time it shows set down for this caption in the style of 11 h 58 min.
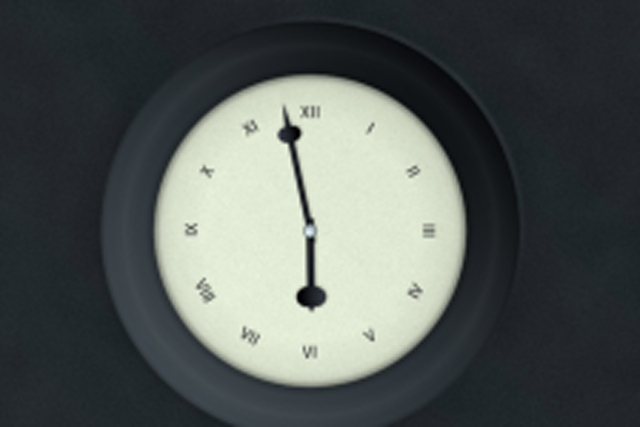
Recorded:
5 h 58 min
